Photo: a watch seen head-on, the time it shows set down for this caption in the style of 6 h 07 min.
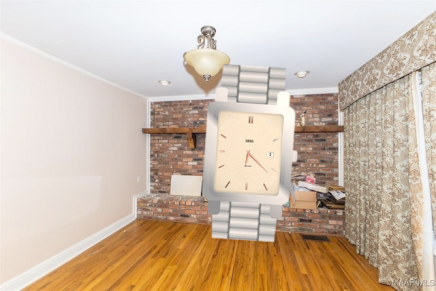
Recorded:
6 h 22 min
